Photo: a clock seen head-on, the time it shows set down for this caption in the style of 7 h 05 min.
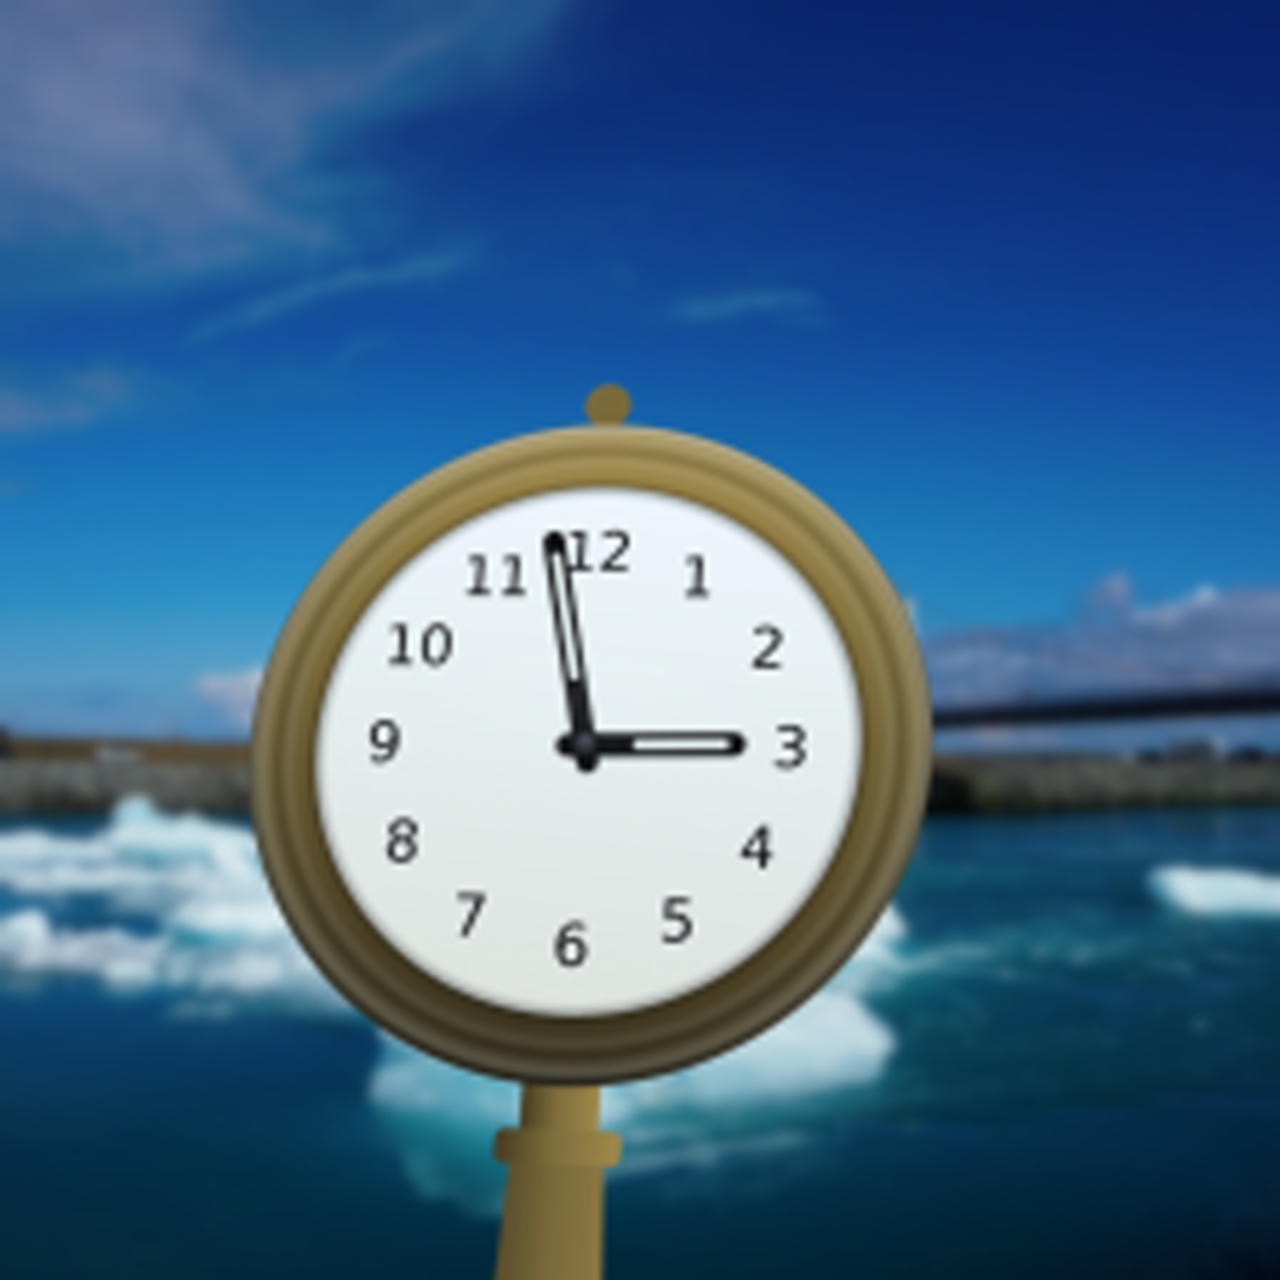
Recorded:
2 h 58 min
